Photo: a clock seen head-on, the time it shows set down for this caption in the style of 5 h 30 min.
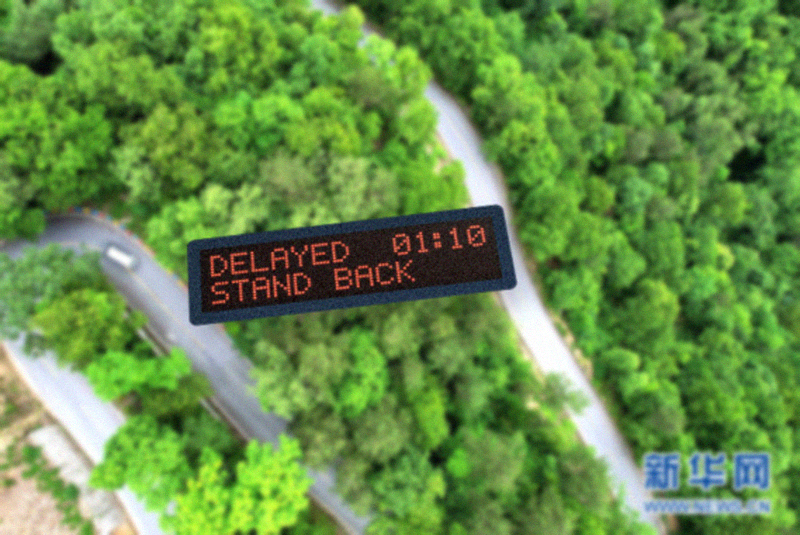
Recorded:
1 h 10 min
